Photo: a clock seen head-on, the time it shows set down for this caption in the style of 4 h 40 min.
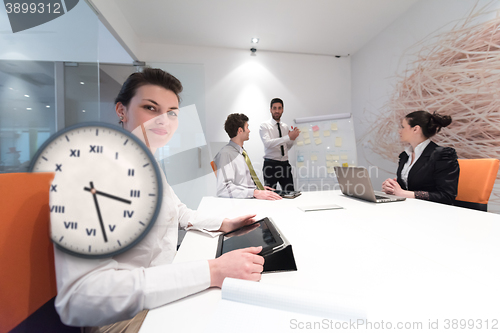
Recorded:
3 h 27 min
